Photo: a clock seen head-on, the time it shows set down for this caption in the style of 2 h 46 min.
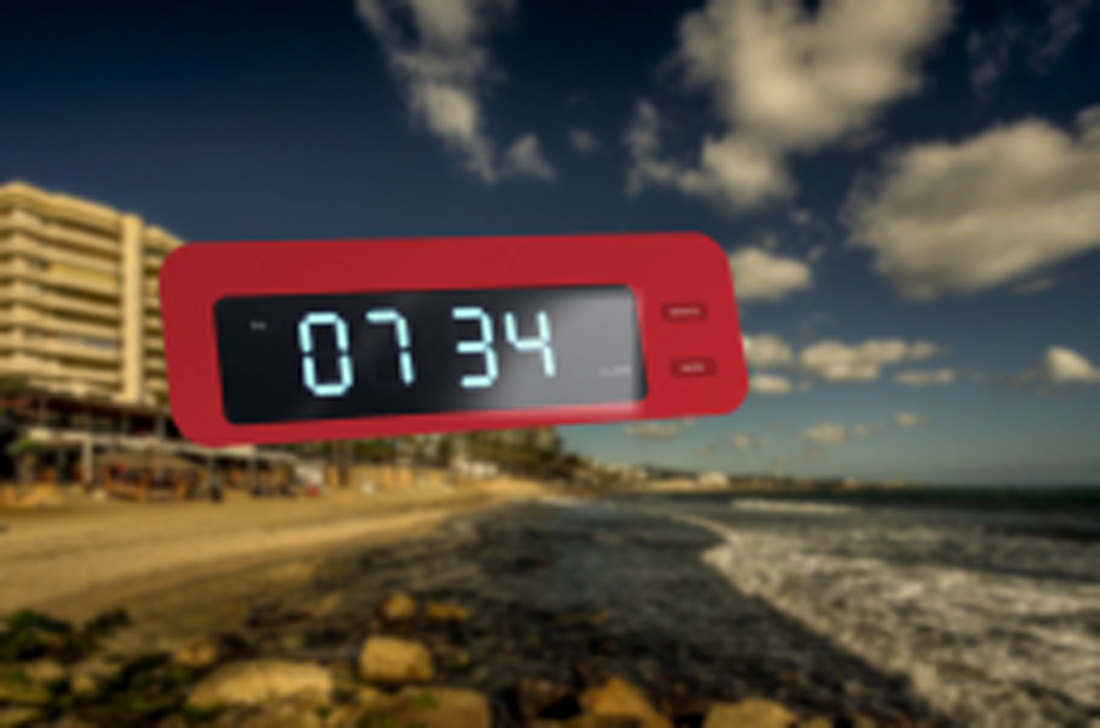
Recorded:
7 h 34 min
